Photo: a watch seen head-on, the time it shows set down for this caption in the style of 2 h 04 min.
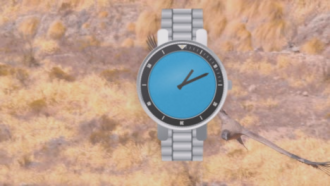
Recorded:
1 h 11 min
